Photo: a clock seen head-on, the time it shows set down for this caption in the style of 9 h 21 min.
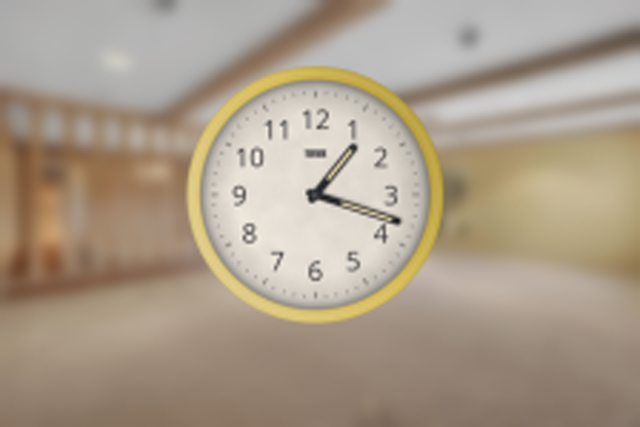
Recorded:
1 h 18 min
